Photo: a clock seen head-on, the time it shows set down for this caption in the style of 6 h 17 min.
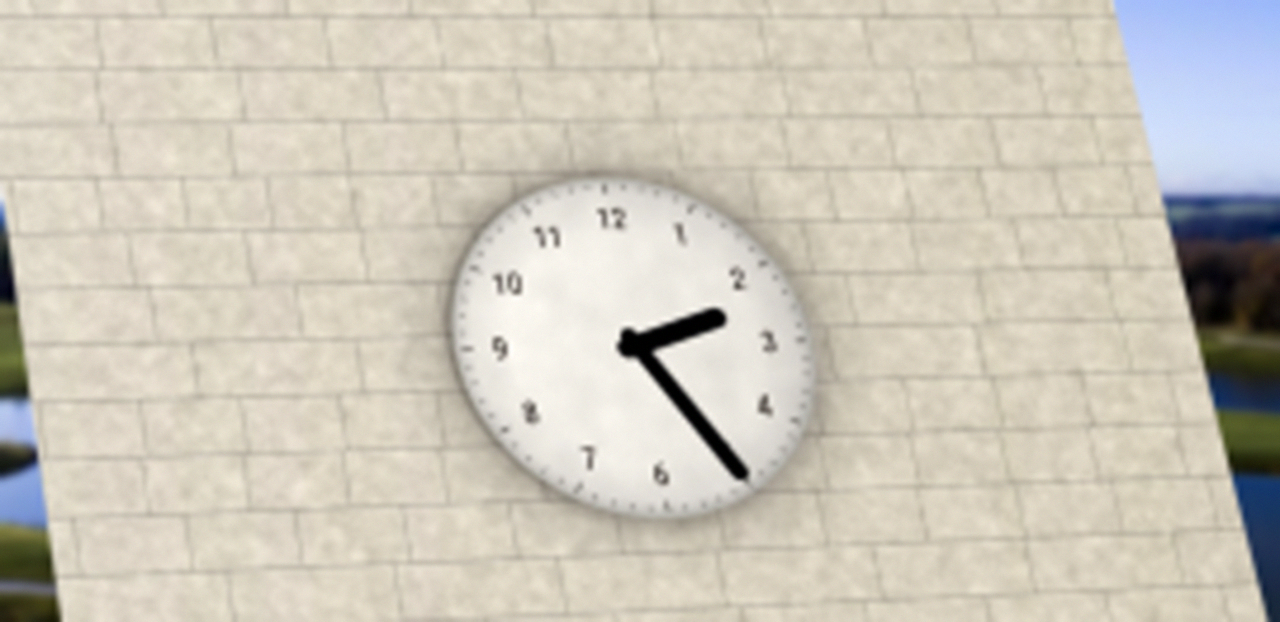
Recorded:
2 h 25 min
